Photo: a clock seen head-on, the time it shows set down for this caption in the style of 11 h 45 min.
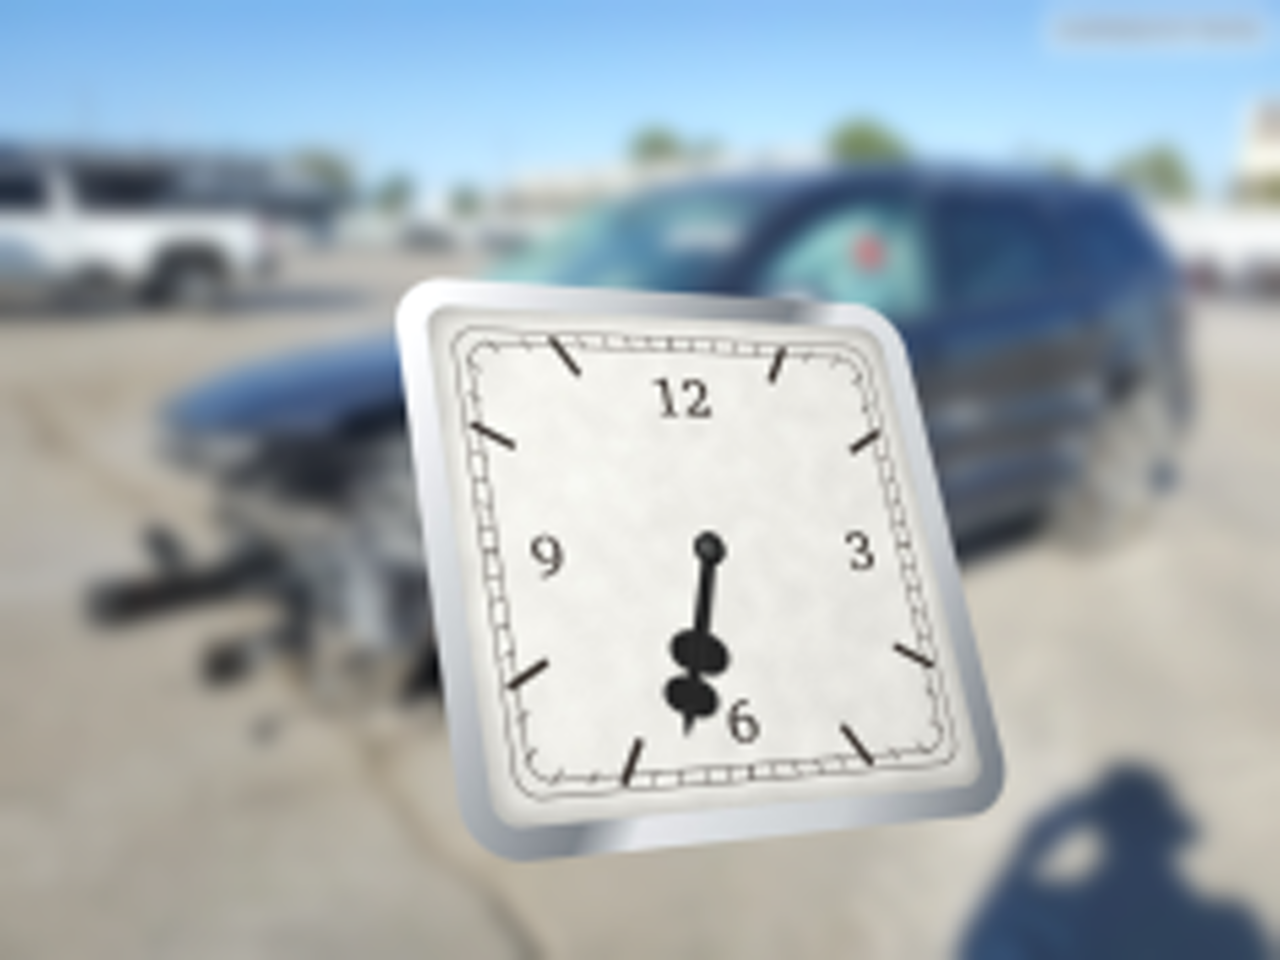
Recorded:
6 h 33 min
